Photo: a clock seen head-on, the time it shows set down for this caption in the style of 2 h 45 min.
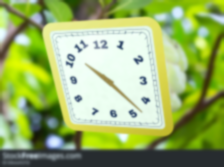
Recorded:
10 h 23 min
